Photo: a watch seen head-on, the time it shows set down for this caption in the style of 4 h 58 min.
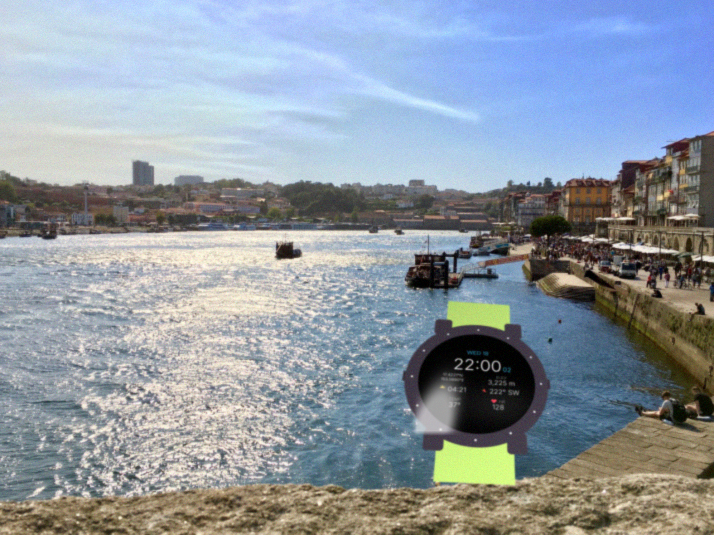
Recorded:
22 h 00 min
